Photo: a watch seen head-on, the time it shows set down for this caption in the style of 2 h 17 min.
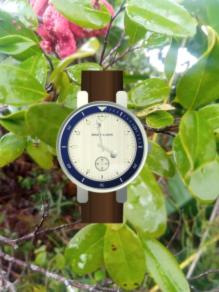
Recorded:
3 h 58 min
